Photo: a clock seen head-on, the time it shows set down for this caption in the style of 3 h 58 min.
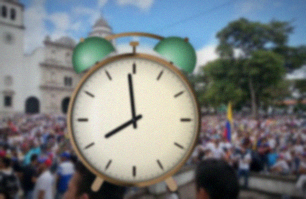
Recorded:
7 h 59 min
